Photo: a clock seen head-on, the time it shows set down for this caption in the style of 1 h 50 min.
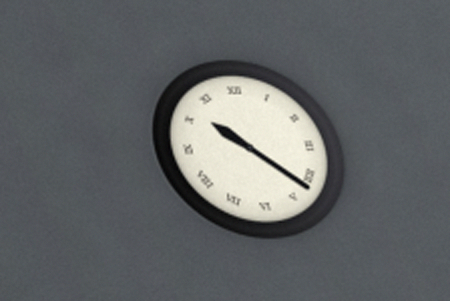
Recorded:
10 h 22 min
